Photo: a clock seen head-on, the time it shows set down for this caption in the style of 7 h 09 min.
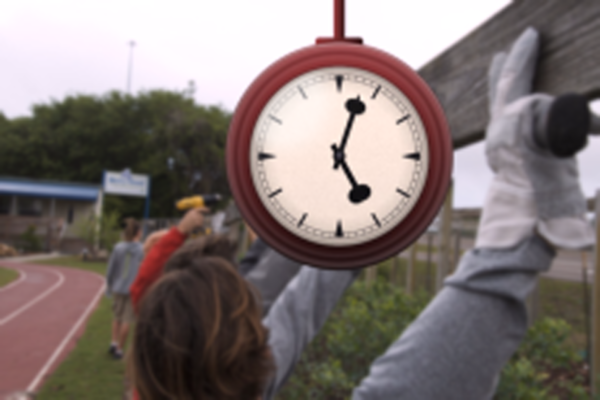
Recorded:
5 h 03 min
